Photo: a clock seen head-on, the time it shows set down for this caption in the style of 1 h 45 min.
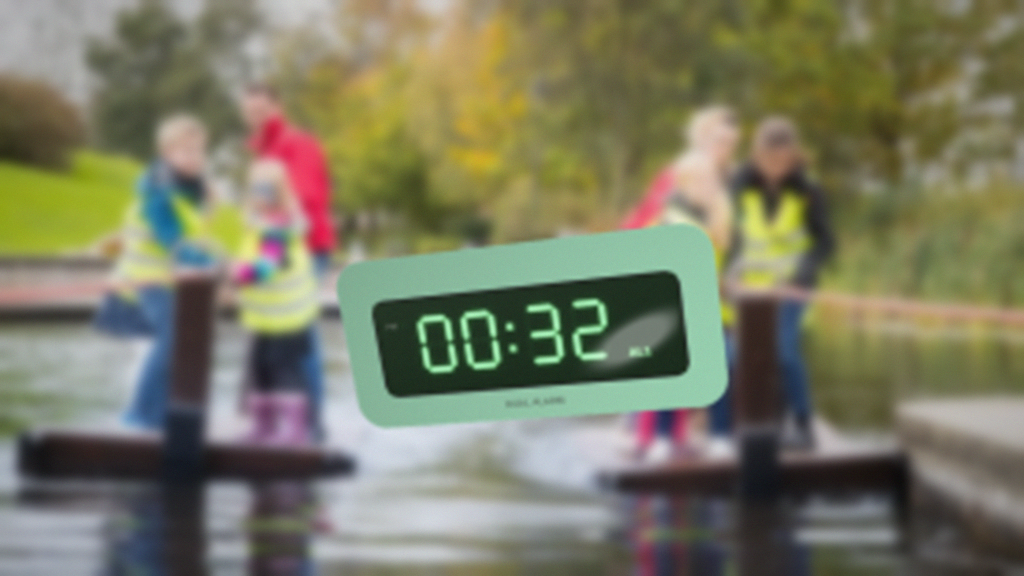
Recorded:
0 h 32 min
